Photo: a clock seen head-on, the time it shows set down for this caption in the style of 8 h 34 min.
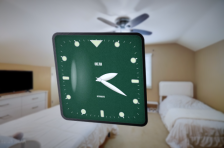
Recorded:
2 h 20 min
